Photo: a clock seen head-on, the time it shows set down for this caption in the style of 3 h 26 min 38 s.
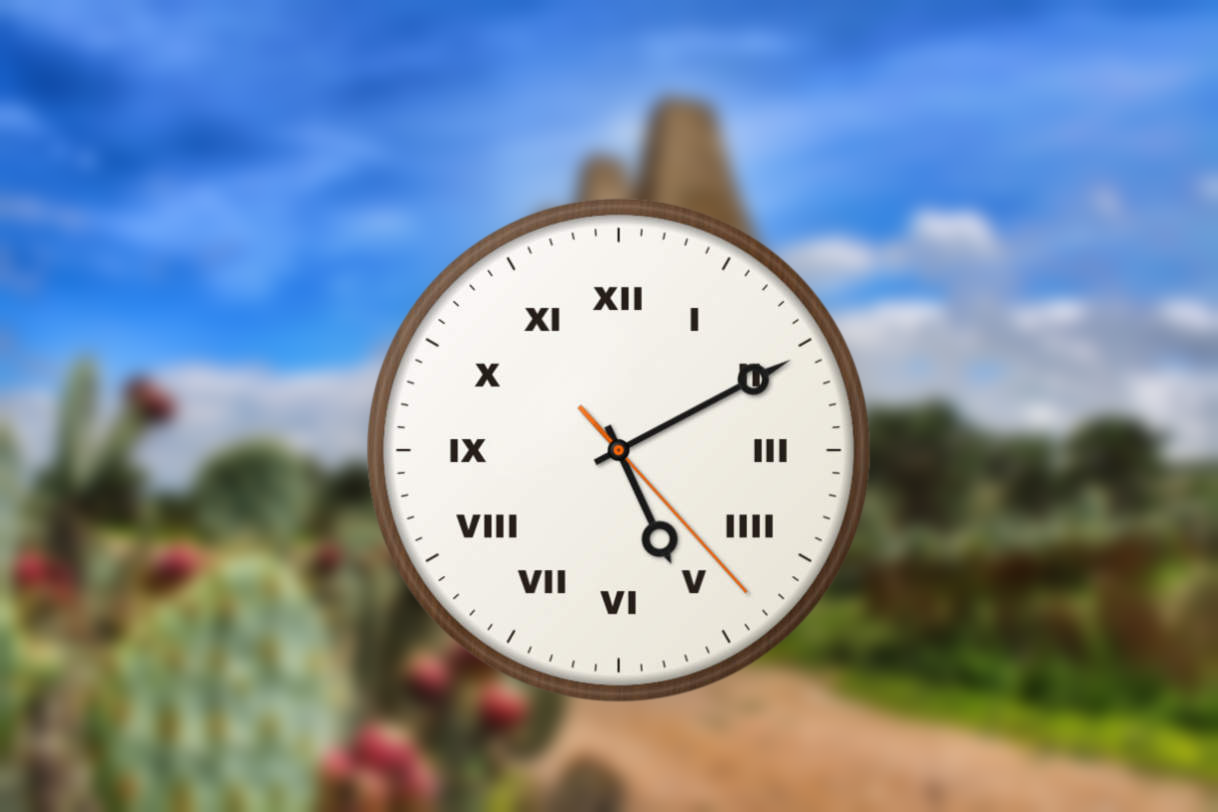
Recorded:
5 h 10 min 23 s
